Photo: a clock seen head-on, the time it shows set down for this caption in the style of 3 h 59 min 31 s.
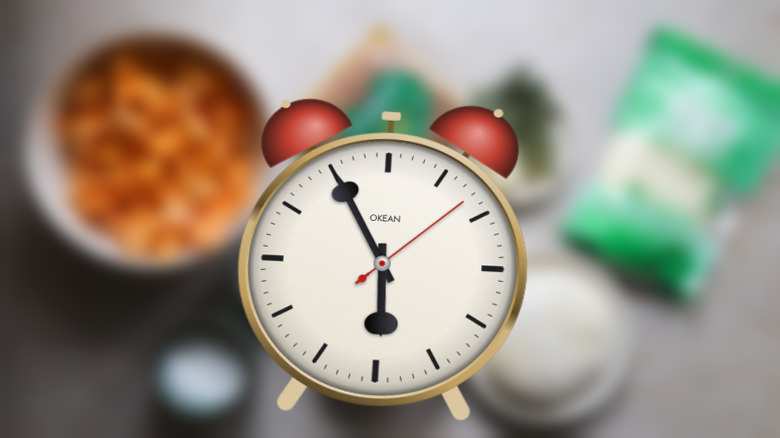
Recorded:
5 h 55 min 08 s
